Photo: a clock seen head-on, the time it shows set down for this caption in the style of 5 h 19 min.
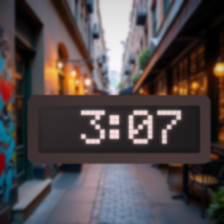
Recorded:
3 h 07 min
